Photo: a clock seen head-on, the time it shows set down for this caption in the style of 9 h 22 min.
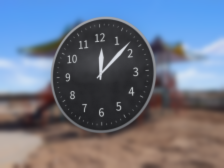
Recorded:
12 h 08 min
